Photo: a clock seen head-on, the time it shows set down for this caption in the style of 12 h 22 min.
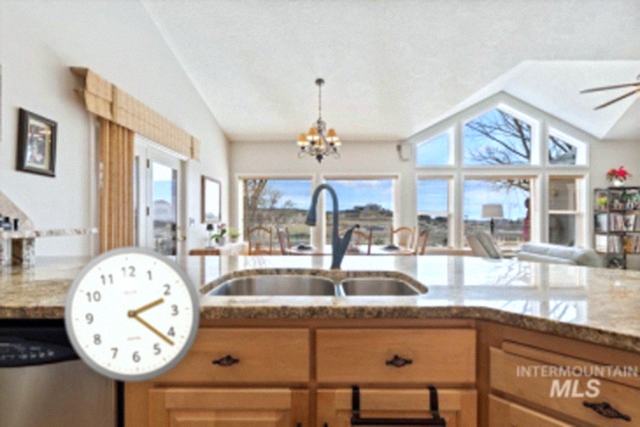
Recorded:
2 h 22 min
